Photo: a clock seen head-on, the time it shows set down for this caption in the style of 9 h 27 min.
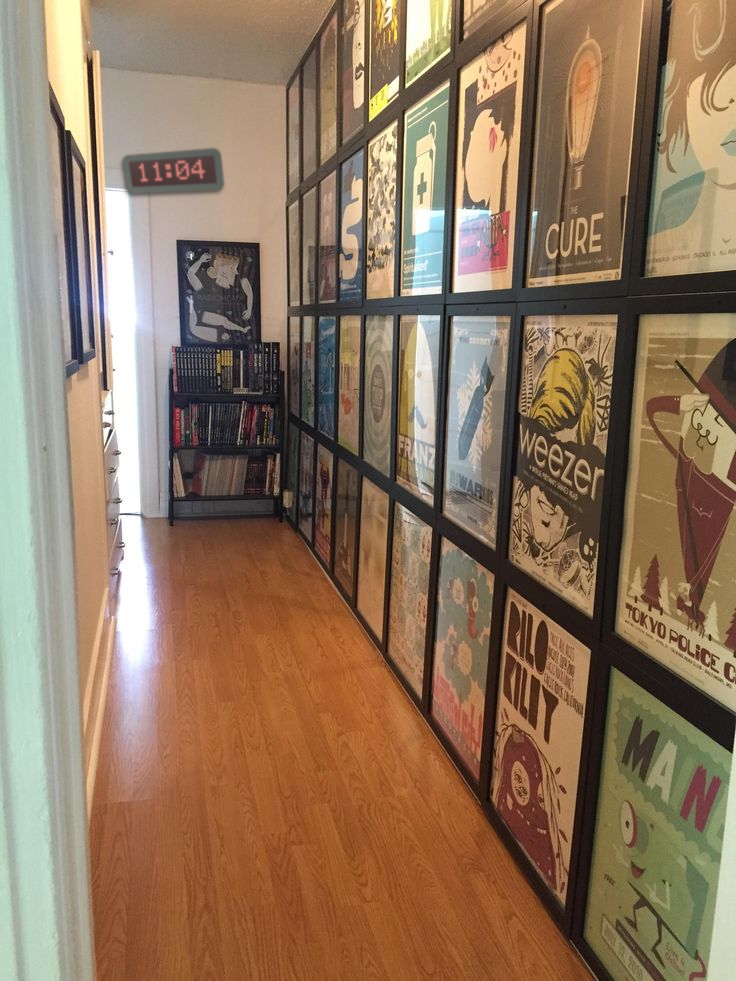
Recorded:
11 h 04 min
